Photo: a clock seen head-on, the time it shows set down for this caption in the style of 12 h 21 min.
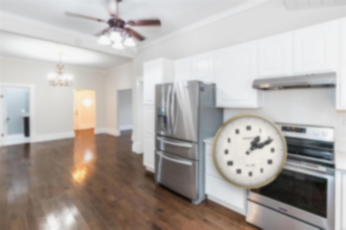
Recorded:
1 h 11 min
